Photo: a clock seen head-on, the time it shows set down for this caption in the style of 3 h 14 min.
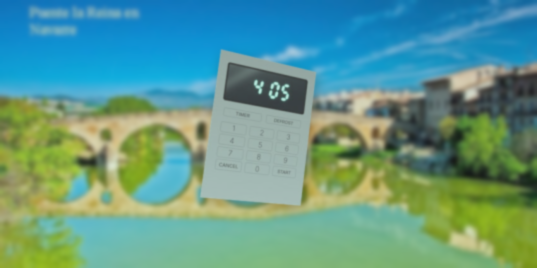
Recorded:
4 h 05 min
